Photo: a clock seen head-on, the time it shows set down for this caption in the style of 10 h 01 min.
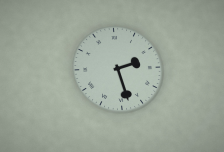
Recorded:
2 h 28 min
